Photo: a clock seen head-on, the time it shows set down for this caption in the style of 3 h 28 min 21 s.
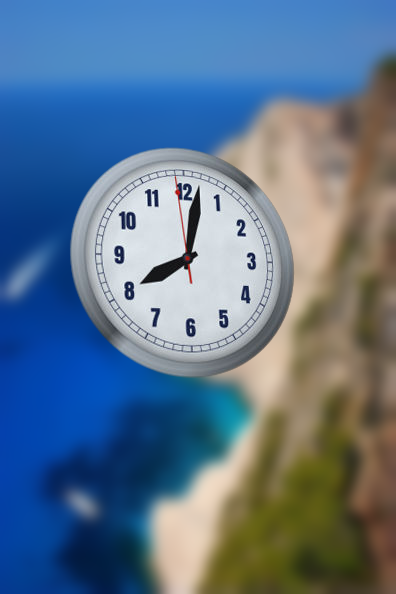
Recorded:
8 h 01 min 59 s
